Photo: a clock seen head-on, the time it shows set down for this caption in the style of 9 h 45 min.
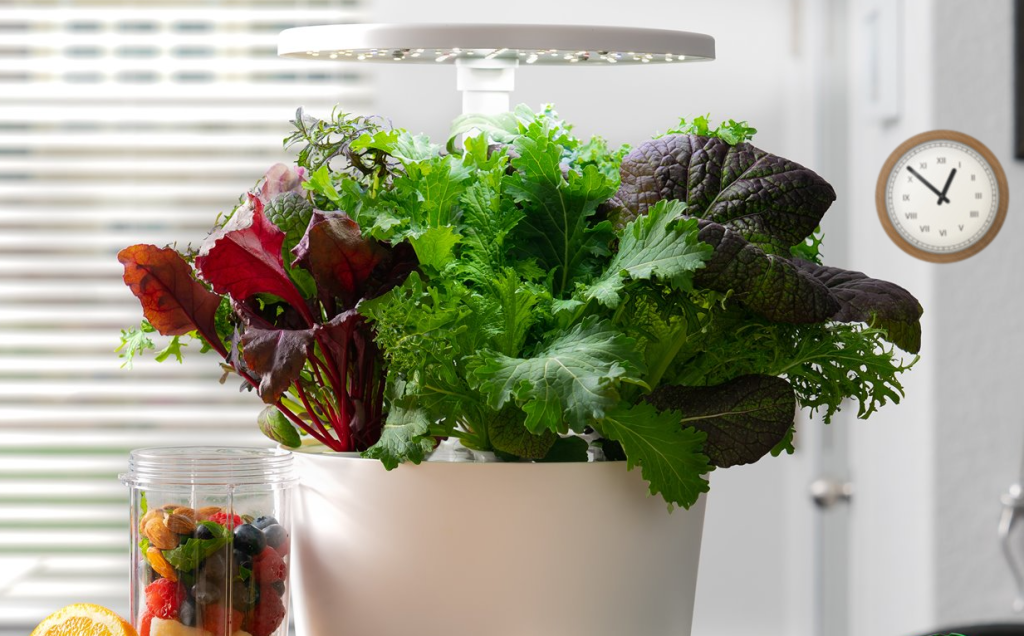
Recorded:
12 h 52 min
